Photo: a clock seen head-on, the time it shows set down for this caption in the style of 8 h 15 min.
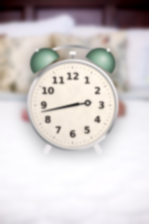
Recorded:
2 h 43 min
